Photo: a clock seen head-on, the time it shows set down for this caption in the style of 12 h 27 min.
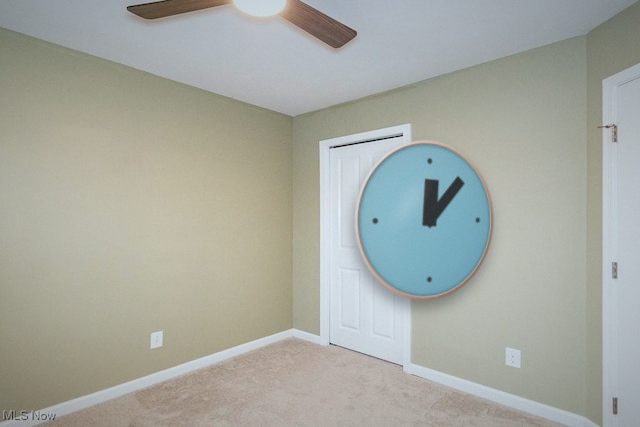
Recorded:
12 h 07 min
